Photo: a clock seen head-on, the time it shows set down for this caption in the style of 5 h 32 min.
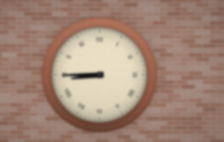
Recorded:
8 h 45 min
